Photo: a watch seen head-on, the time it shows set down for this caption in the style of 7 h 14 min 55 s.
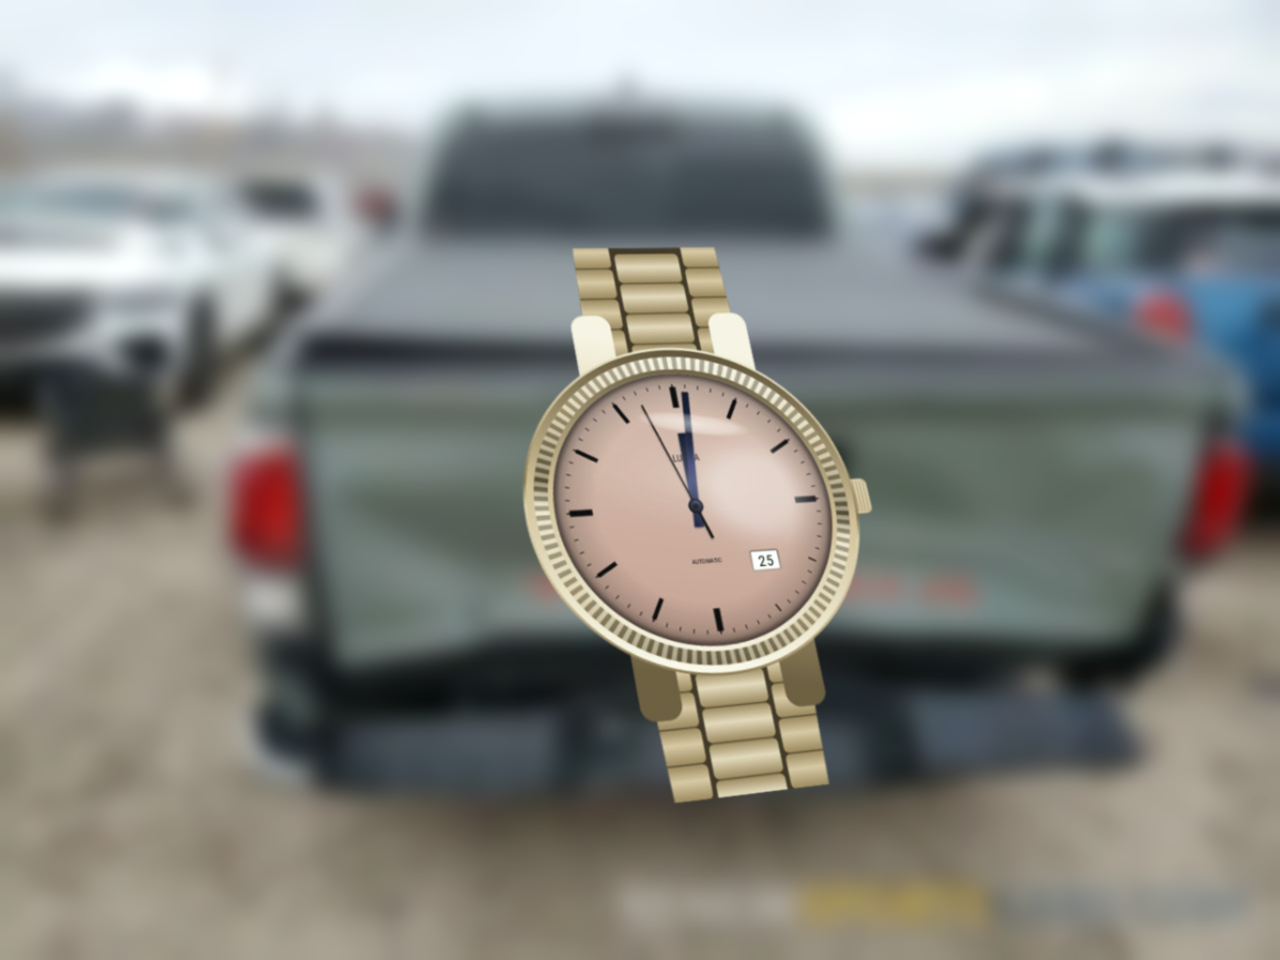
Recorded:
12 h 00 min 57 s
